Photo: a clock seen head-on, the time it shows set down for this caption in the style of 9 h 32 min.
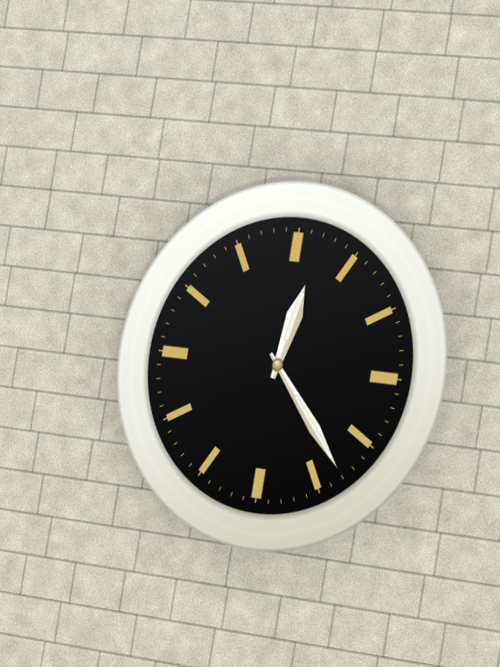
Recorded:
12 h 23 min
